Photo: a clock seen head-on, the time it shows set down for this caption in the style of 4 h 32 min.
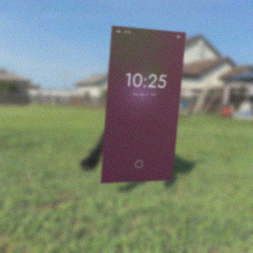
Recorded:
10 h 25 min
